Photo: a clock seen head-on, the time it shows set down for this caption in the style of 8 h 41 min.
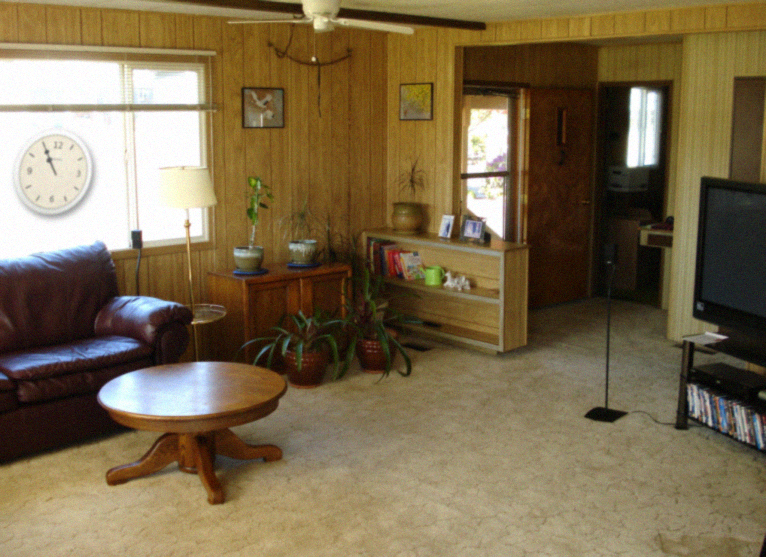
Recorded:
10 h 55 min
